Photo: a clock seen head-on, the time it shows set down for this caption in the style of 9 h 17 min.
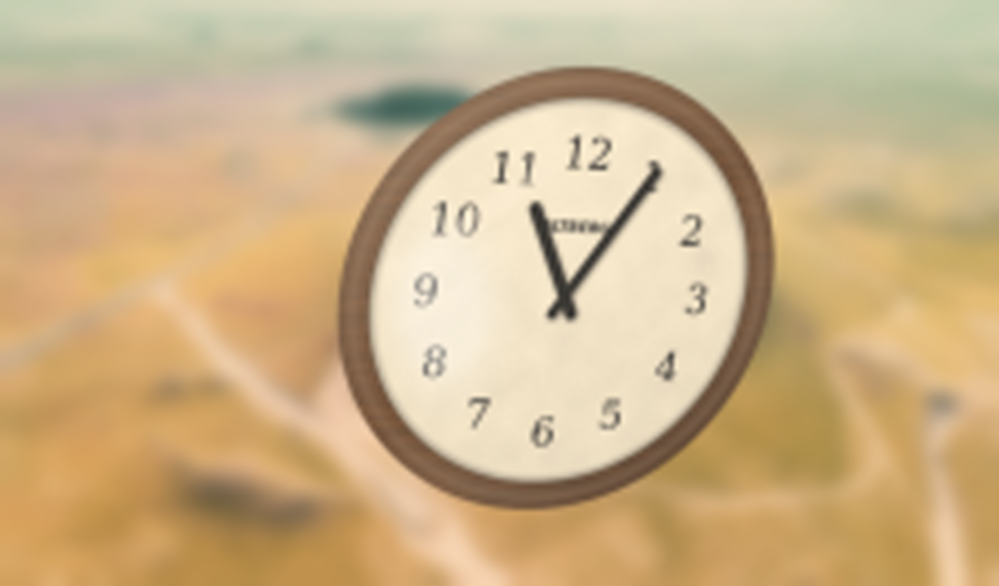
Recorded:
11 h 05 min
